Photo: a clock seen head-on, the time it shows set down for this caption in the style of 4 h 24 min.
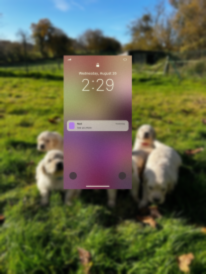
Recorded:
2 h 29 min
